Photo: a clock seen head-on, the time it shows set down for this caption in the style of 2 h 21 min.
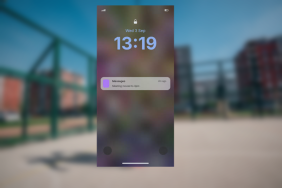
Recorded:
13 h 19 min
